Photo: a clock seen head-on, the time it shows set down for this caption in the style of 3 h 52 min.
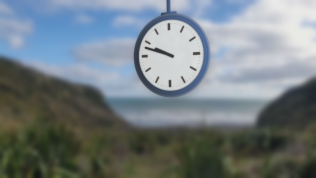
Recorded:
9 h 48 min
